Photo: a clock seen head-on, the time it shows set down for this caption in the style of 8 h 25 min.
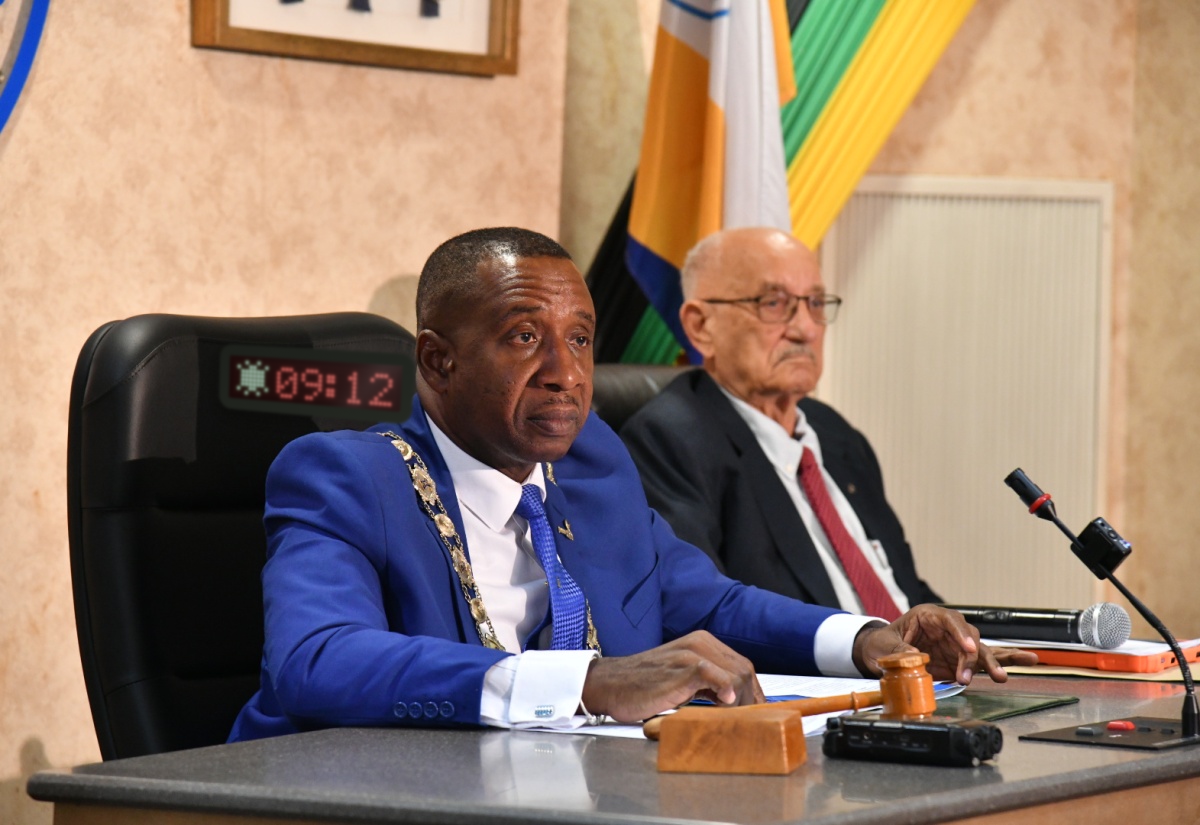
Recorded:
9 h 12 min
